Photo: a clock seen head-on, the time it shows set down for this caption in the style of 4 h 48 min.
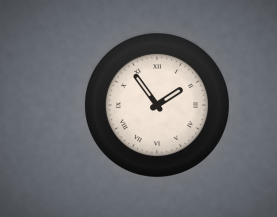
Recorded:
1 h 54 min
